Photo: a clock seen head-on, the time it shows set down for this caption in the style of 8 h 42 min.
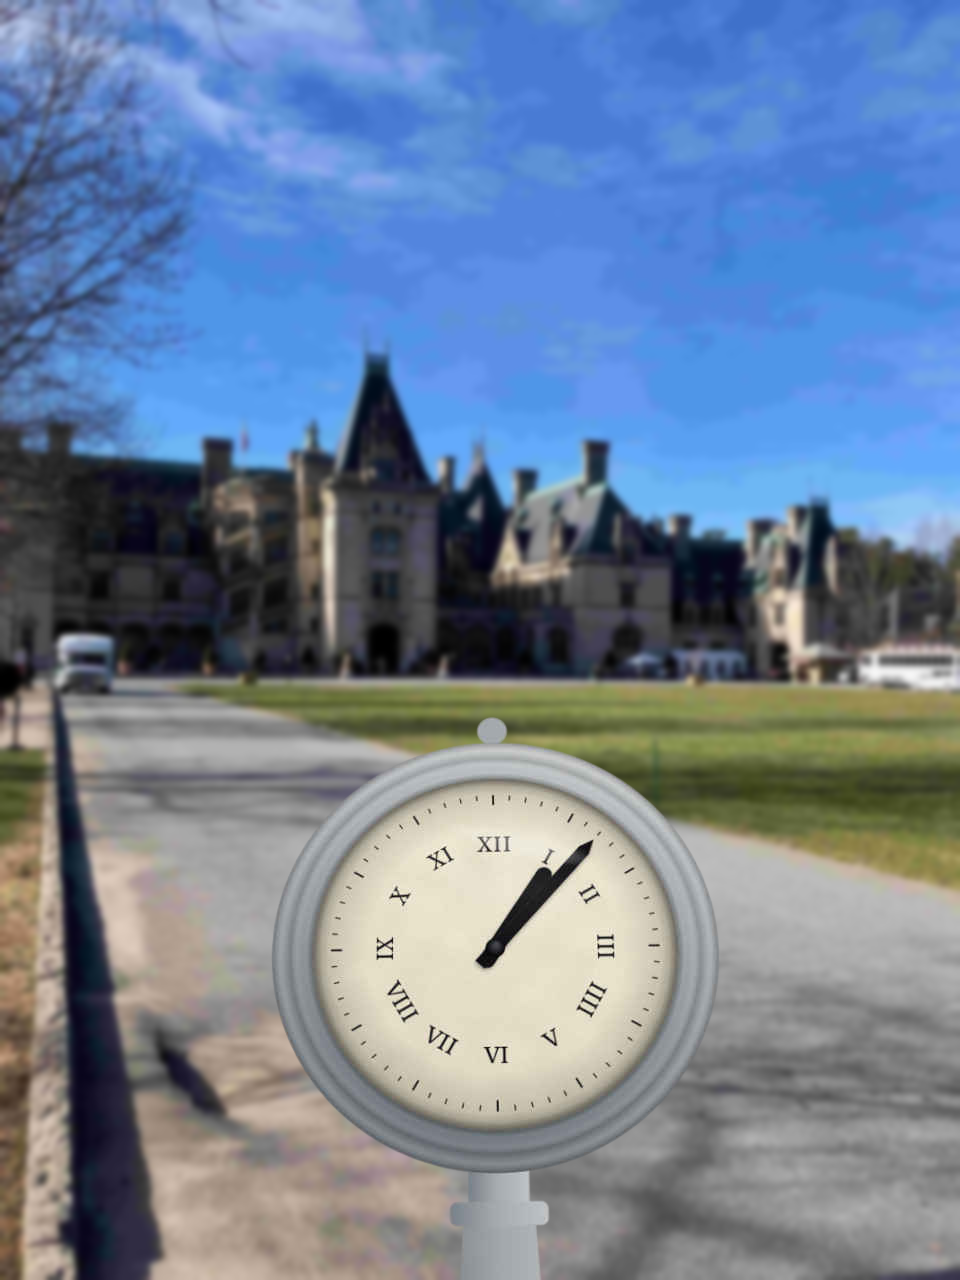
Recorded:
1 h 07 min
